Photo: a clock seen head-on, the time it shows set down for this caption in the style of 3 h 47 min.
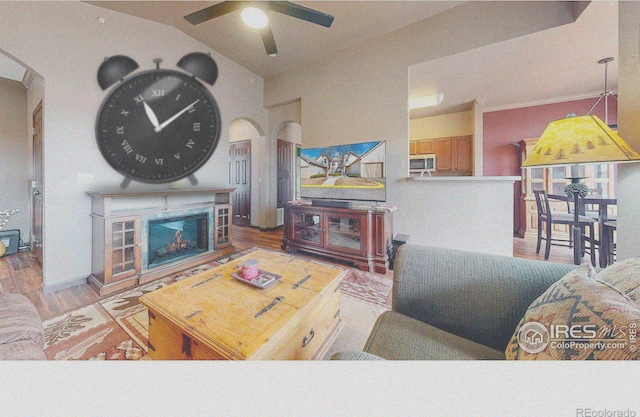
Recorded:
11 h 09 min
